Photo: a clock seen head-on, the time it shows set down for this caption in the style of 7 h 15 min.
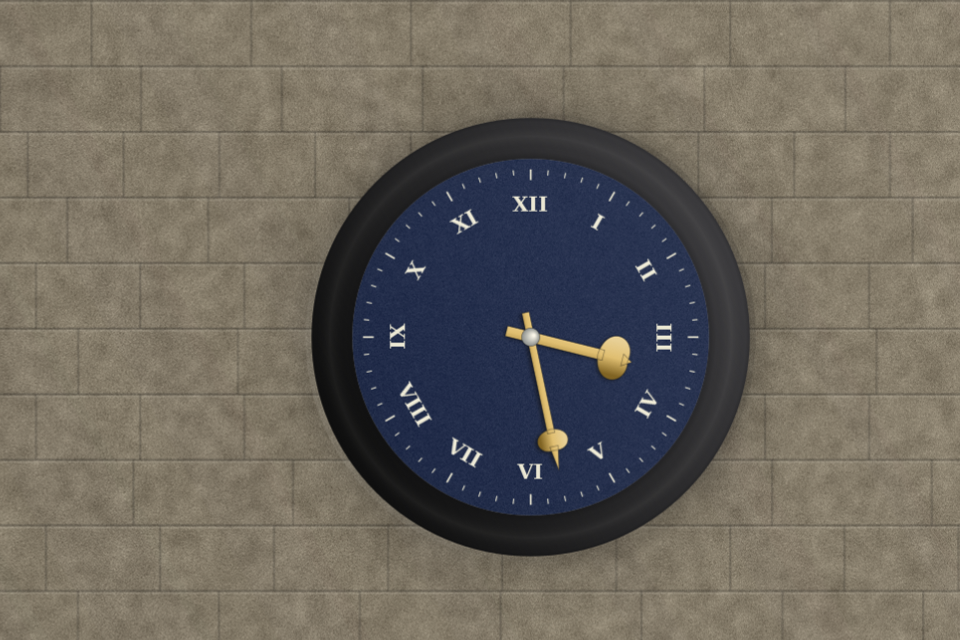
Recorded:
3 h 28 min
